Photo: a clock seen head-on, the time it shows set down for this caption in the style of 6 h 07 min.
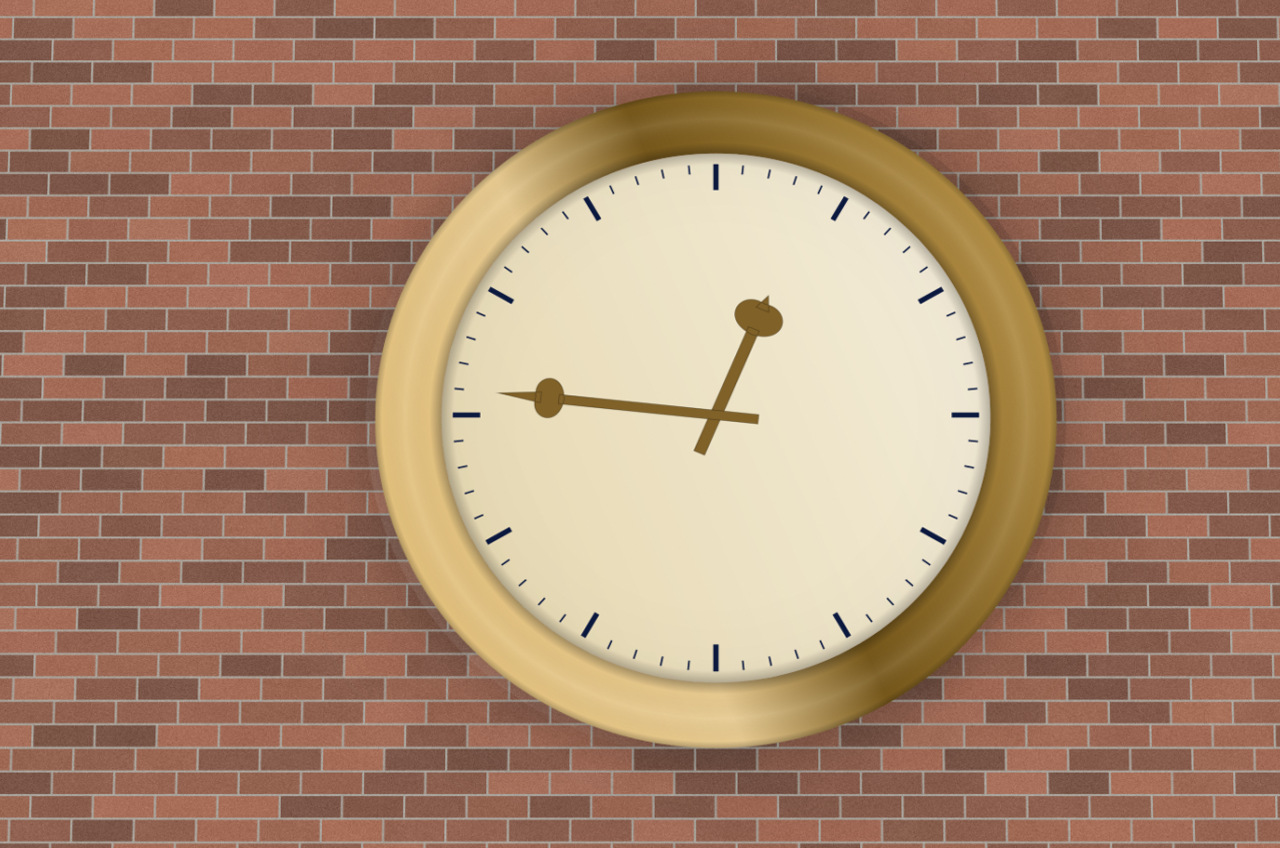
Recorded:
12 h 46 min
